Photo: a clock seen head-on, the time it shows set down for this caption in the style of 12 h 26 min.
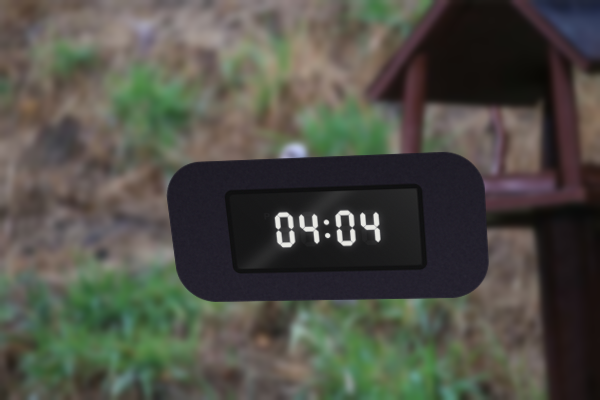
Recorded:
4 h 04 min
